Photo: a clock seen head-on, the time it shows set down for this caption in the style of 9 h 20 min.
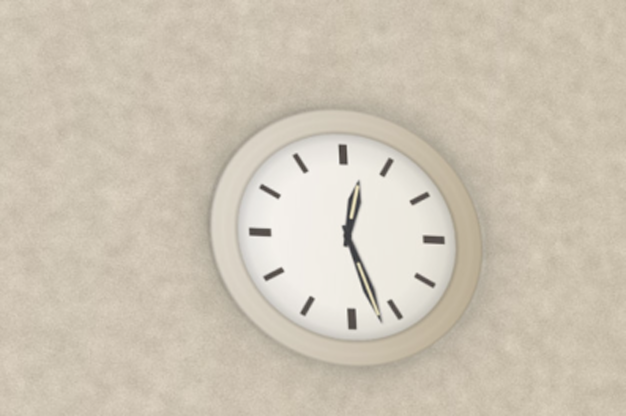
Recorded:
12 h 27 min
